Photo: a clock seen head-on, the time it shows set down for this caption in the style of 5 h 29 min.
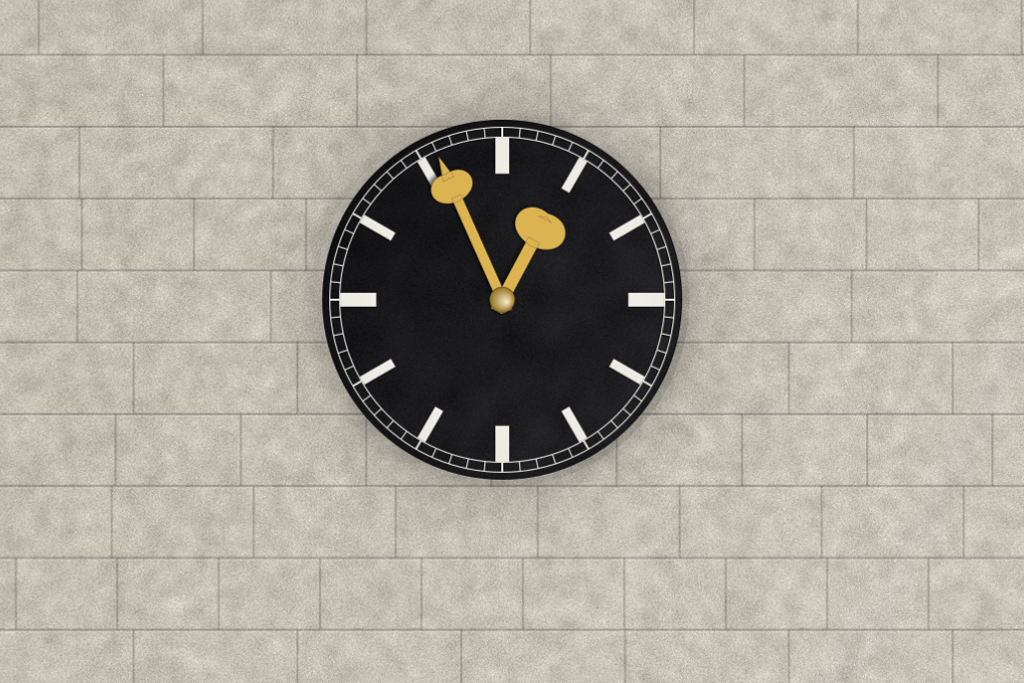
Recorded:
12 h 56 min
